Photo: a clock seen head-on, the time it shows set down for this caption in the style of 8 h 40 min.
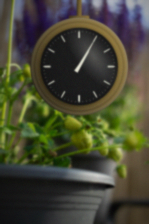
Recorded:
1 h 05 min
